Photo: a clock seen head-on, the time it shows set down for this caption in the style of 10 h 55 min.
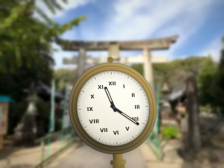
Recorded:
11 h 21 min
